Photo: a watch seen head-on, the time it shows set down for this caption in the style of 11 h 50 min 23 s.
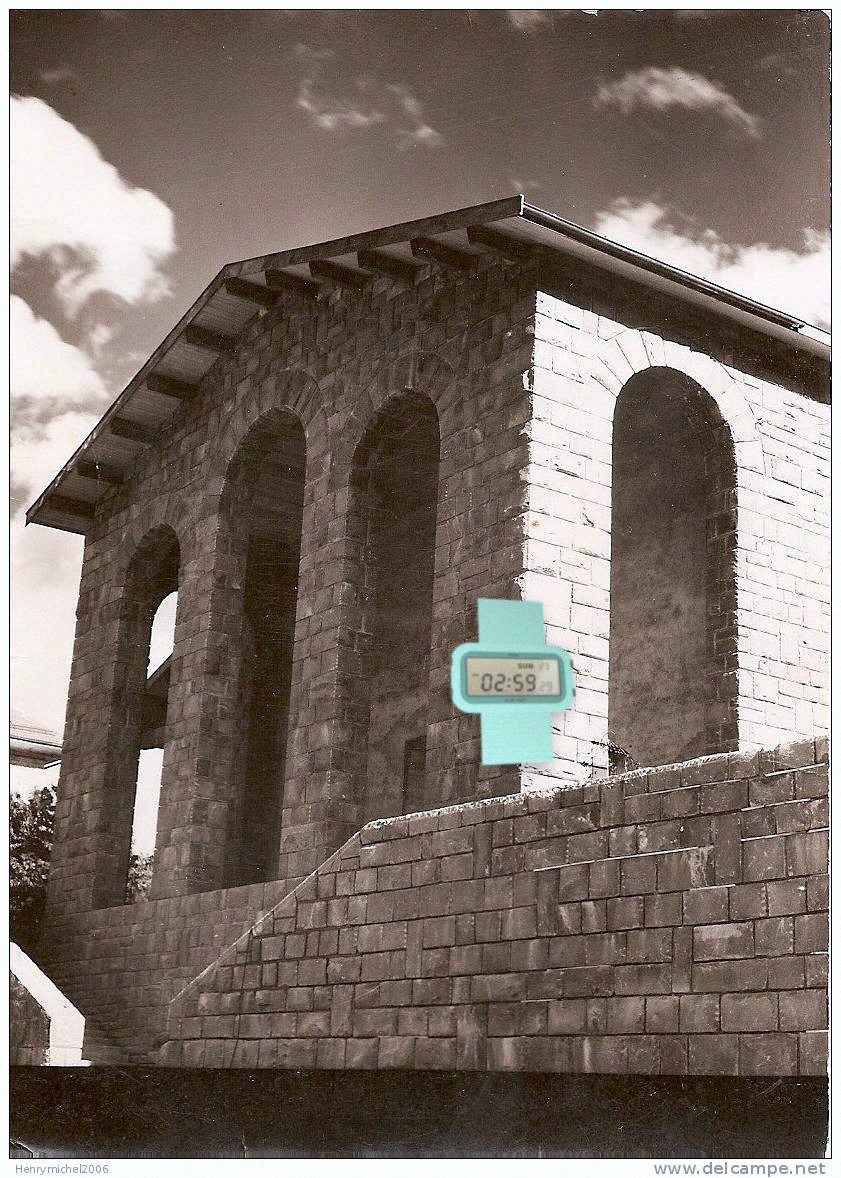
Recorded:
2 h 59 min 29 s
